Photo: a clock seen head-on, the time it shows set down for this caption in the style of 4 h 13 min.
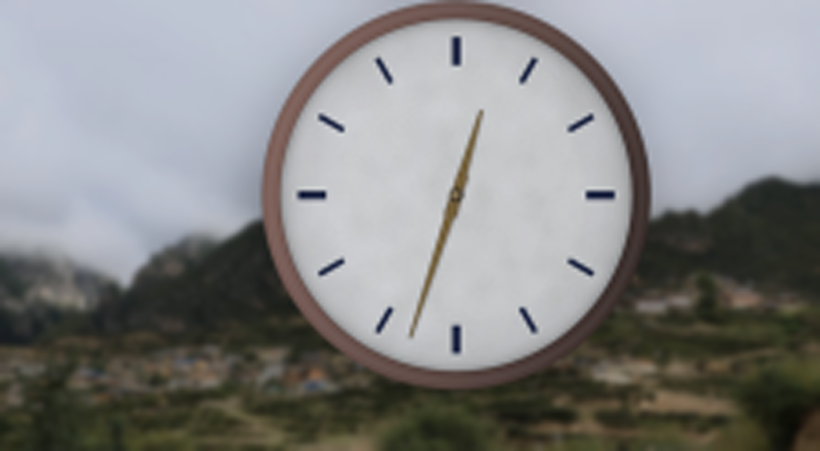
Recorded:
12 h 33 min
